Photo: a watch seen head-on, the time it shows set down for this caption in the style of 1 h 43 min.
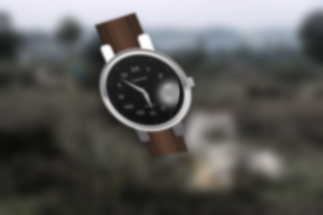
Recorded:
5 h 53 min
